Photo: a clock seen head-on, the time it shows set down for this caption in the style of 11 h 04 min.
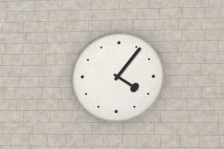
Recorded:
4 h 06 min
